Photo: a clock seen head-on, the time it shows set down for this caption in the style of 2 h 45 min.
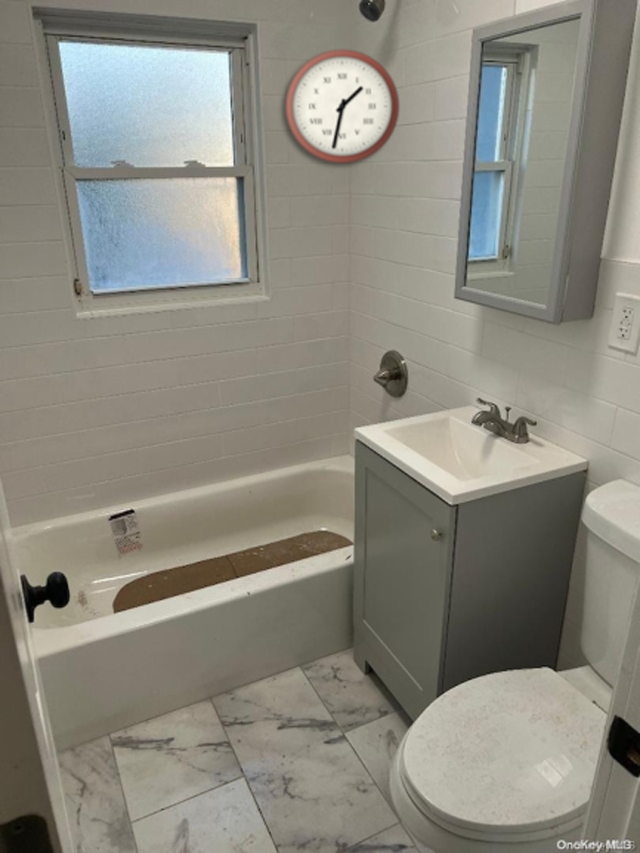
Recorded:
1 h 32 min
